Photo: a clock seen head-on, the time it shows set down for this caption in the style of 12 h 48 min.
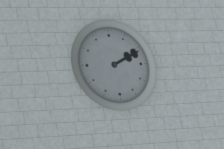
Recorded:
2 h 11 min
